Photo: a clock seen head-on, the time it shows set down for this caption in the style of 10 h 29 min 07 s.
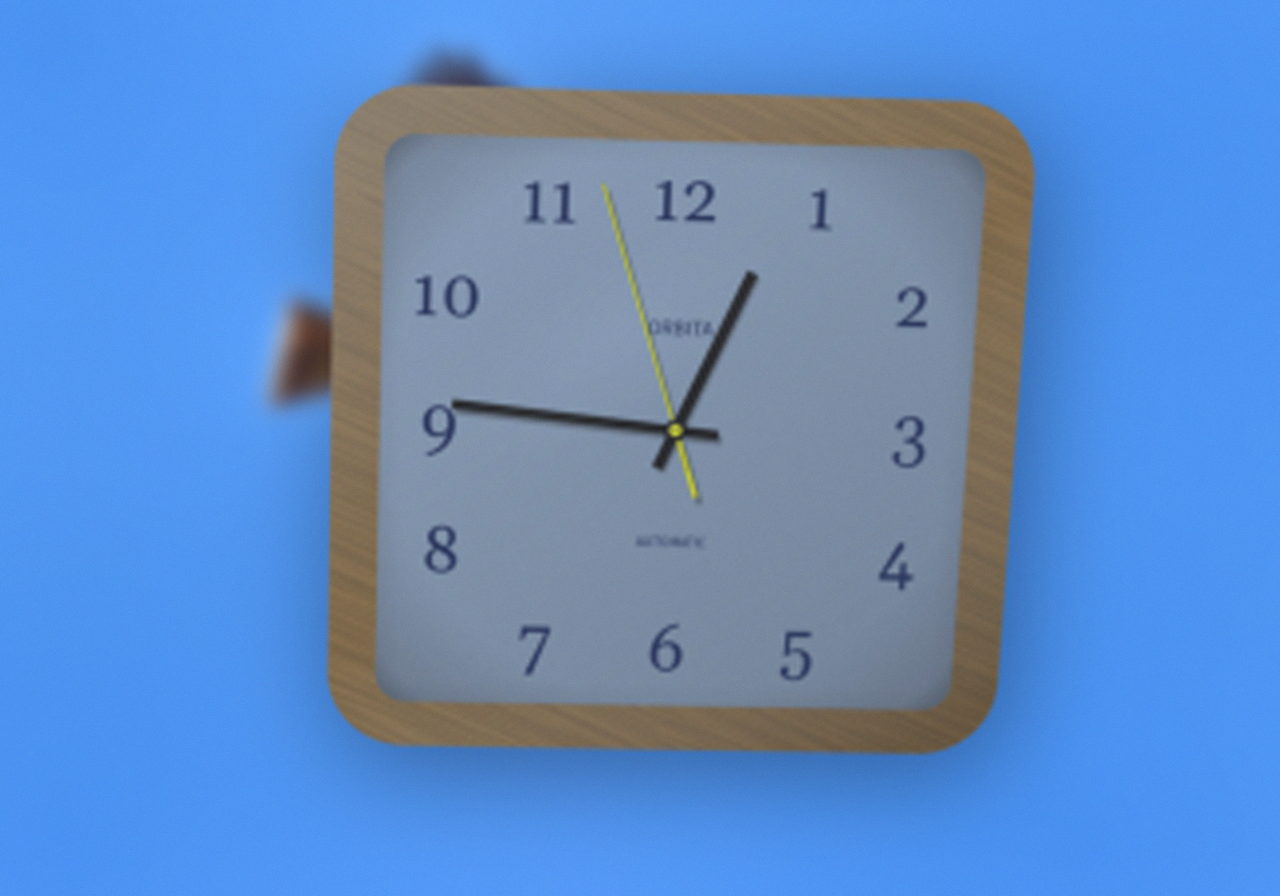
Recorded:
12 h 45 min 57 s
